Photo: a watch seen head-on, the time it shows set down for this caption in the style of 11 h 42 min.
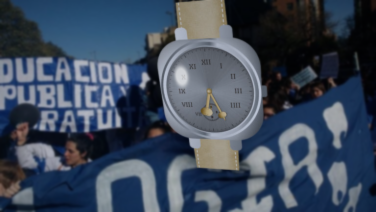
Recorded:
6 h 26 min
